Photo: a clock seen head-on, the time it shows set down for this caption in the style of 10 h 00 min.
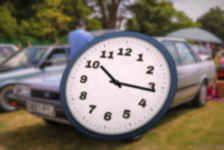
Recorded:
10 h 16 min
